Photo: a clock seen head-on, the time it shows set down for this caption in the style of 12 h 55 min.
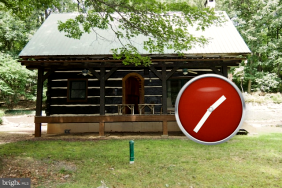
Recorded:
1 h 36 min
